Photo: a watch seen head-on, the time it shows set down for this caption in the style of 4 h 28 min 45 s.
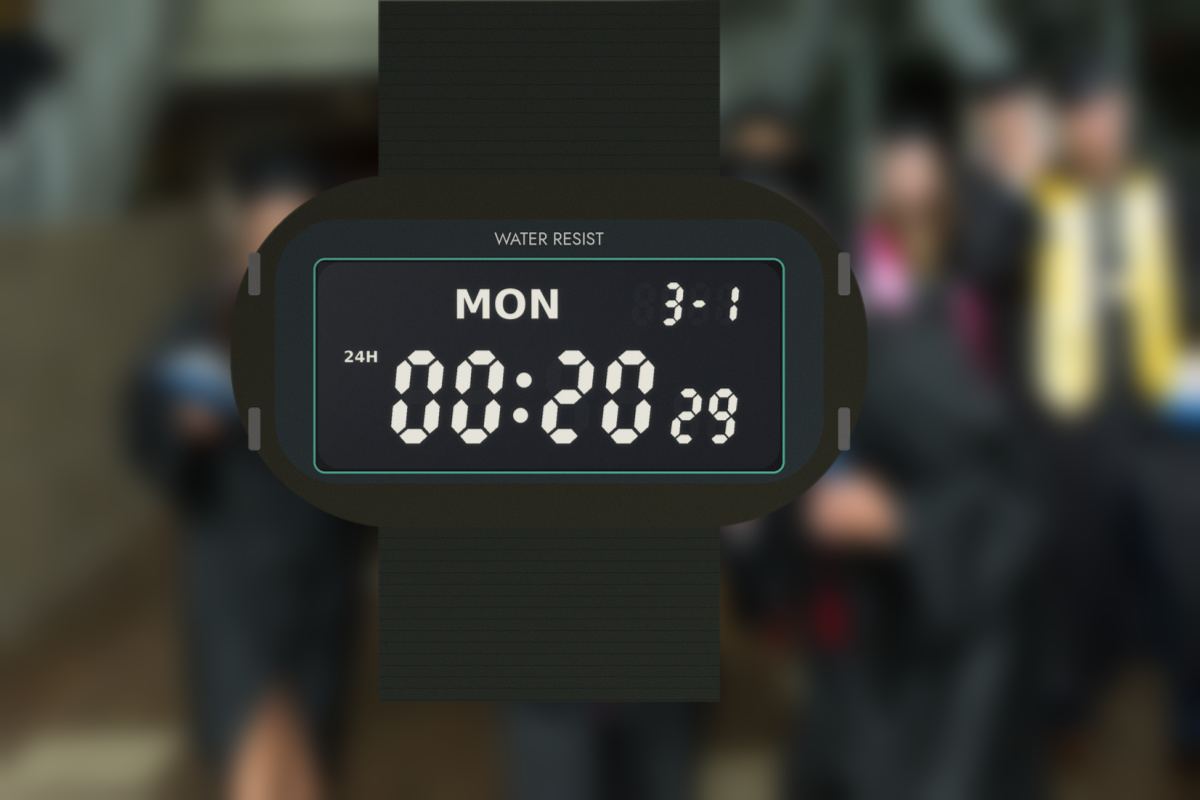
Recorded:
0 h 20 min 29 s
